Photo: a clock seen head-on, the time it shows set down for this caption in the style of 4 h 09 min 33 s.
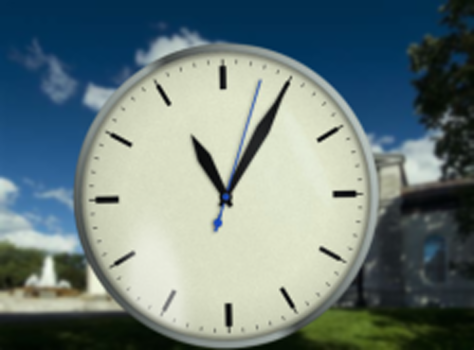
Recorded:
11 h 05 min 03 s
